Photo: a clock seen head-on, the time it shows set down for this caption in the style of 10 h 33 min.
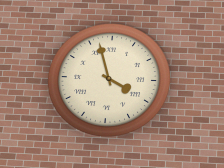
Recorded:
3 h 57 min
